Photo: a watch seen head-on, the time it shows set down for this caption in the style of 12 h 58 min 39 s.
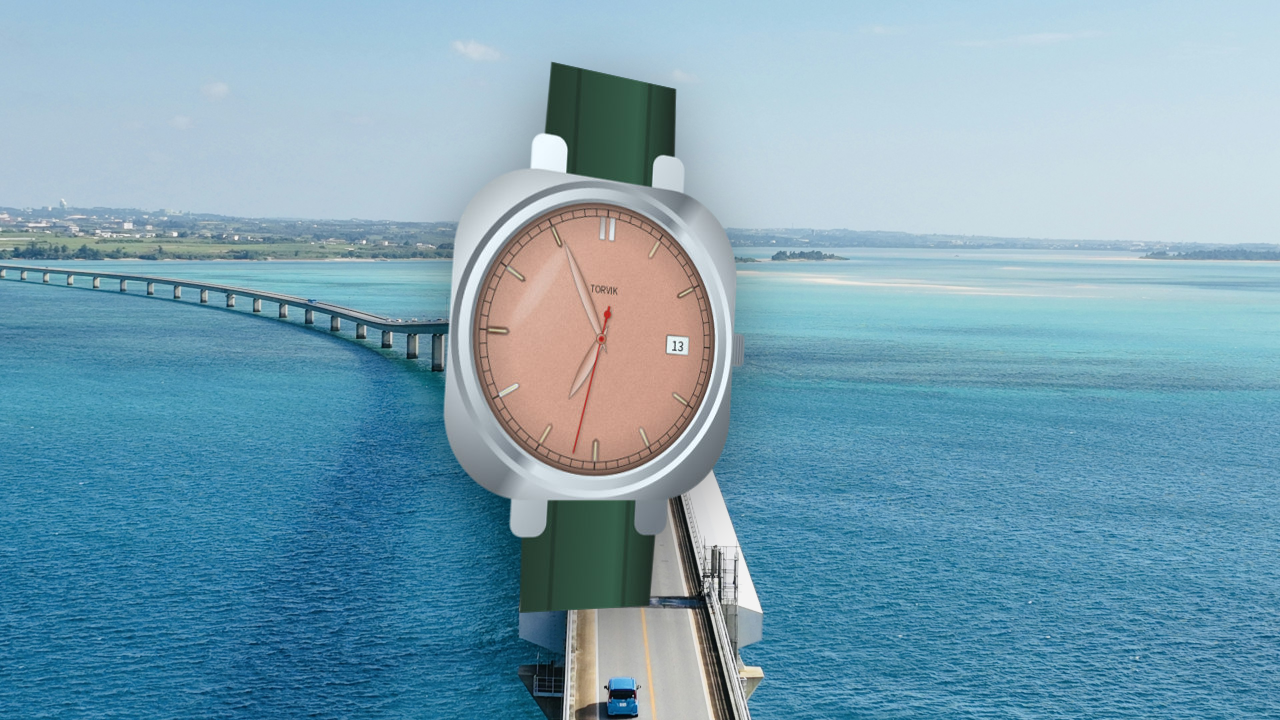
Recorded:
6 h 55 min 32 s
